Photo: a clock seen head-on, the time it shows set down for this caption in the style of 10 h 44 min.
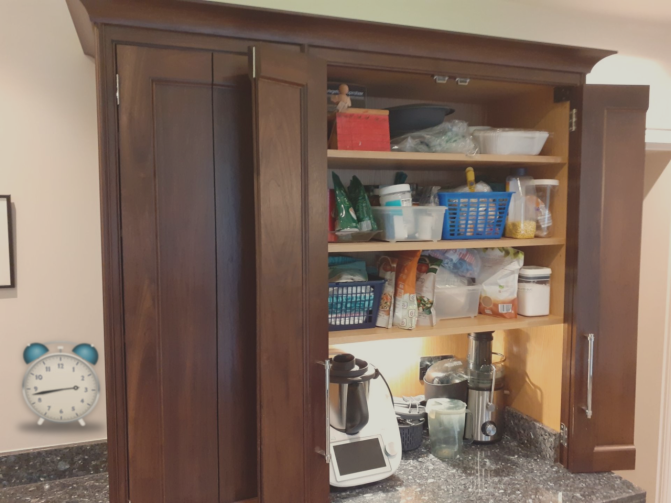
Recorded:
2 h 43 min
